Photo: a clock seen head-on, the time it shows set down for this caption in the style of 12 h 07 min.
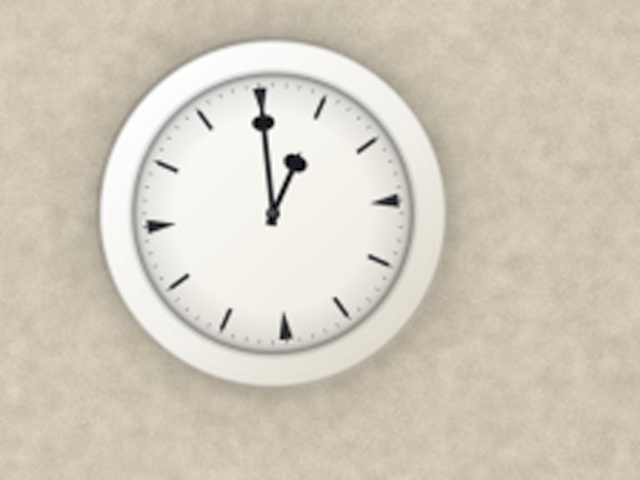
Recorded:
1 h 00 min
